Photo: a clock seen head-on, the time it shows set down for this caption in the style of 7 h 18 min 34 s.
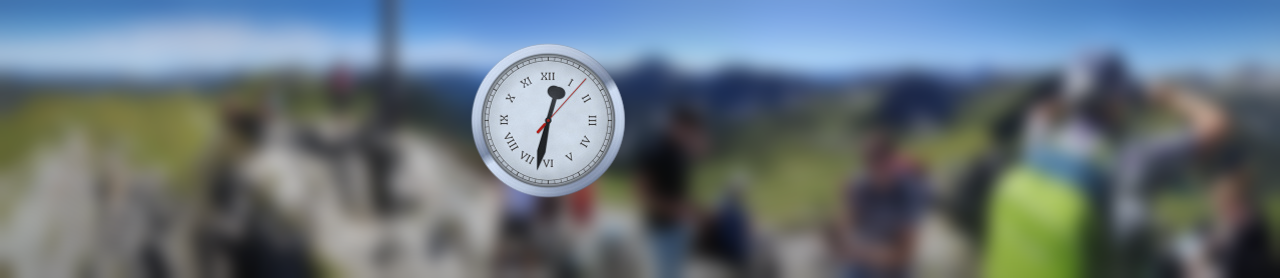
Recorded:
12 h 32 min 07 s
